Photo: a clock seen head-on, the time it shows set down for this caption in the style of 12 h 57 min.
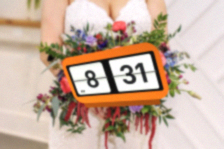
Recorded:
8 h 31 min
